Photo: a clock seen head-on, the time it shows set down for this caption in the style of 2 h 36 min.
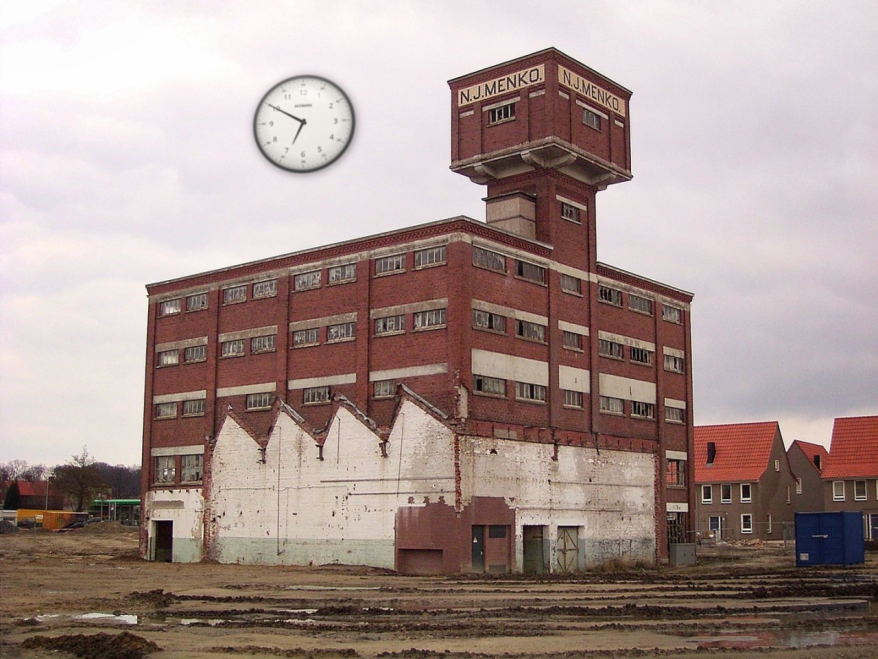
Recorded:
6 h 50 min
